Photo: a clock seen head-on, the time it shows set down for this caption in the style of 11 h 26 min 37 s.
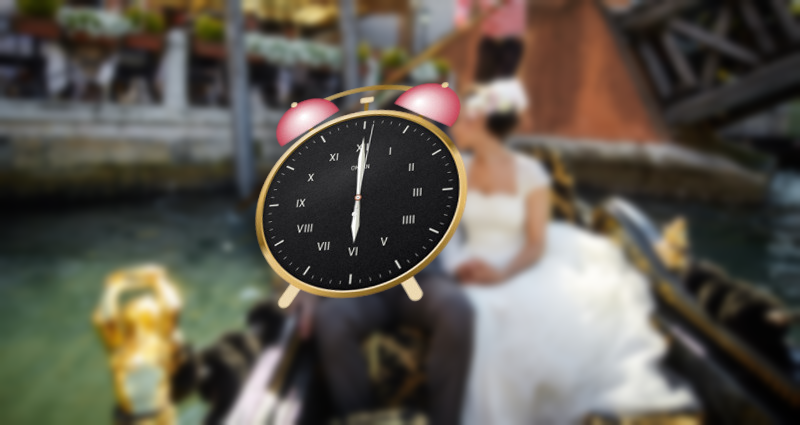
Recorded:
6 h 00 min 01 s
